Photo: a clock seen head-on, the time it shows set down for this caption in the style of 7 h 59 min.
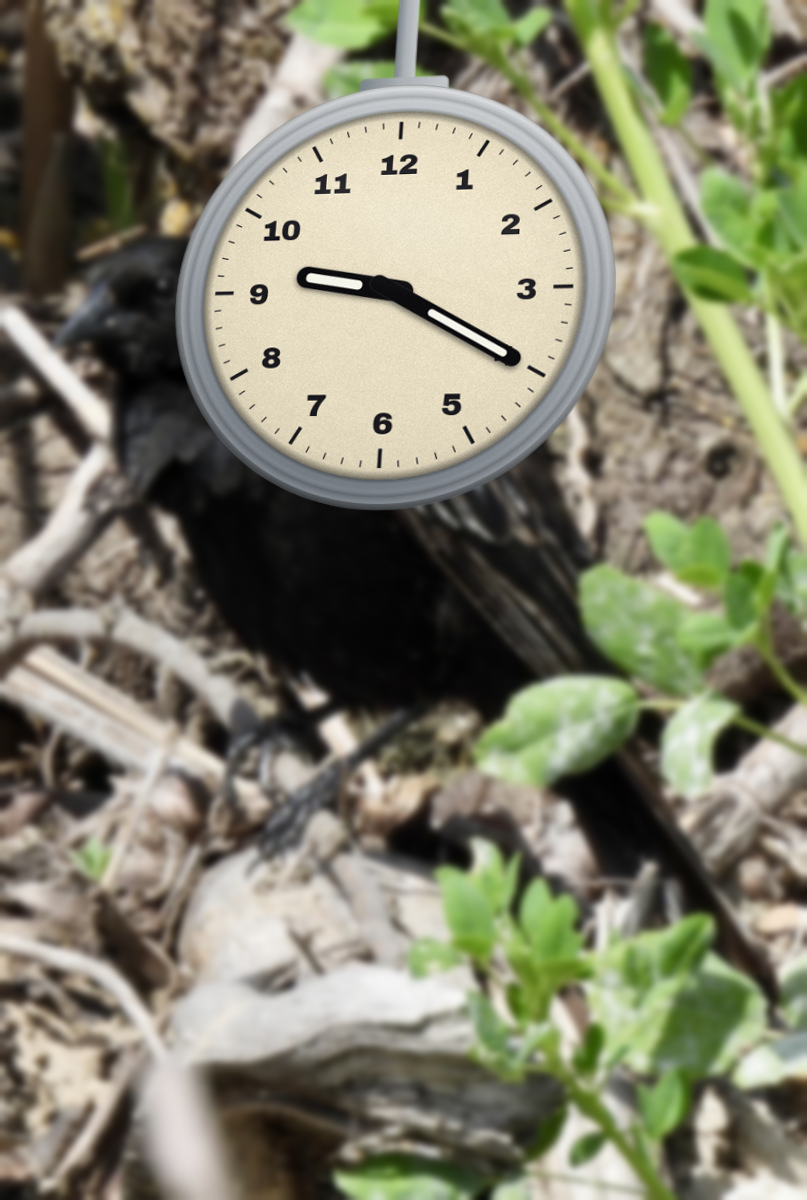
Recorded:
9 h 20 min
